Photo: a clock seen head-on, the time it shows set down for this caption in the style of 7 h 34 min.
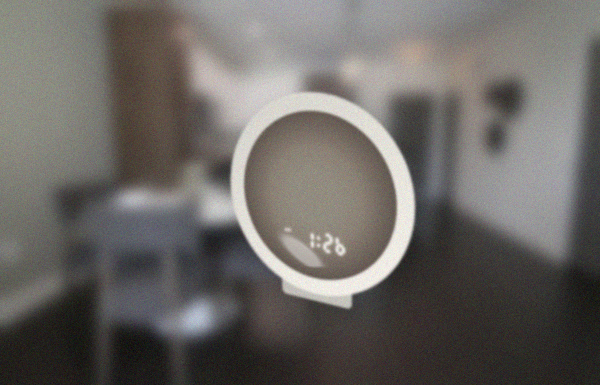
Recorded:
1 h 26 min
